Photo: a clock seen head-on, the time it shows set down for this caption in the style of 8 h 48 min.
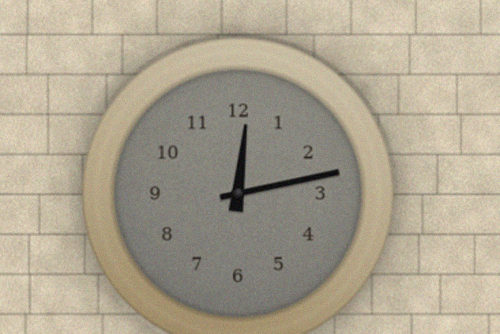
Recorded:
12 h 13 min
